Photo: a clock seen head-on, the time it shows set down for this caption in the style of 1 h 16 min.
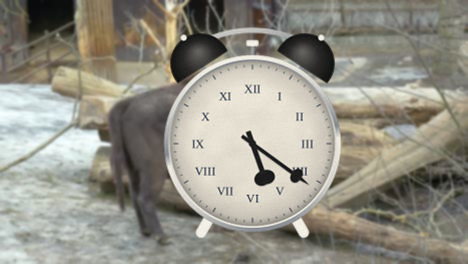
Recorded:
5 h 21 min
